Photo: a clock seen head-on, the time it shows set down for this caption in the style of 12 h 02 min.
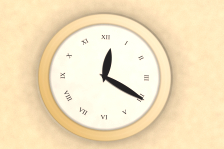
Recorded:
12 h 20 min
